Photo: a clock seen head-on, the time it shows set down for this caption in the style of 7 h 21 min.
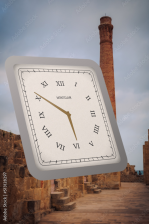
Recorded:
5 h 51 min
